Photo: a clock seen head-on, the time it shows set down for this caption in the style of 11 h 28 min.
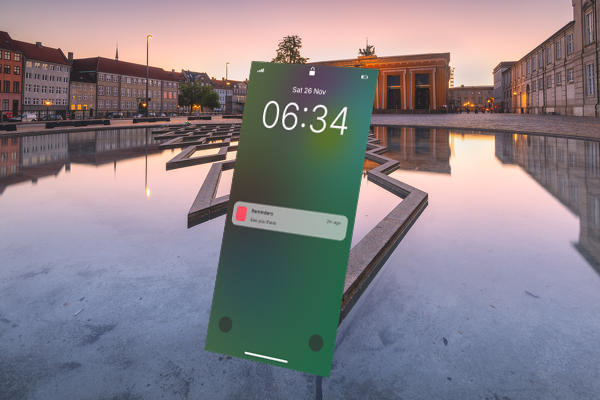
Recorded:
6 h 34 min
